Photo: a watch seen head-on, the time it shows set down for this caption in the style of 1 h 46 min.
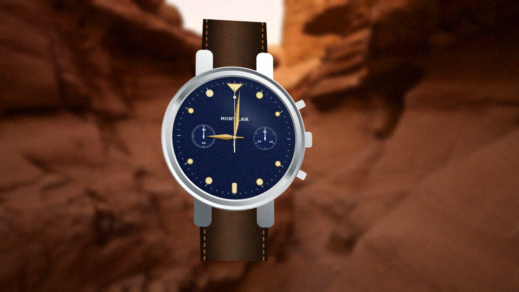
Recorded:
9 h 01 min
